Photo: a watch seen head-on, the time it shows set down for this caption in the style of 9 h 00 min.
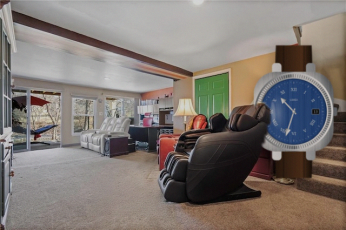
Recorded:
10 h 33 min
